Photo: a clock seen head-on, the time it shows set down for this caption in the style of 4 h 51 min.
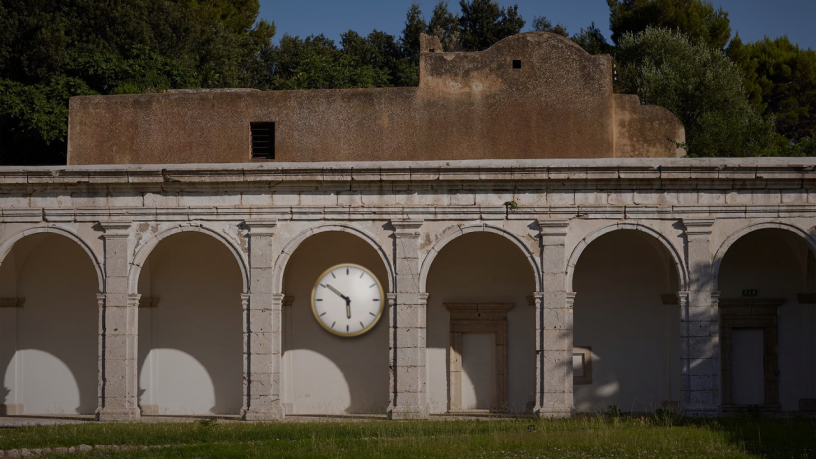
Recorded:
5 h 51 min
